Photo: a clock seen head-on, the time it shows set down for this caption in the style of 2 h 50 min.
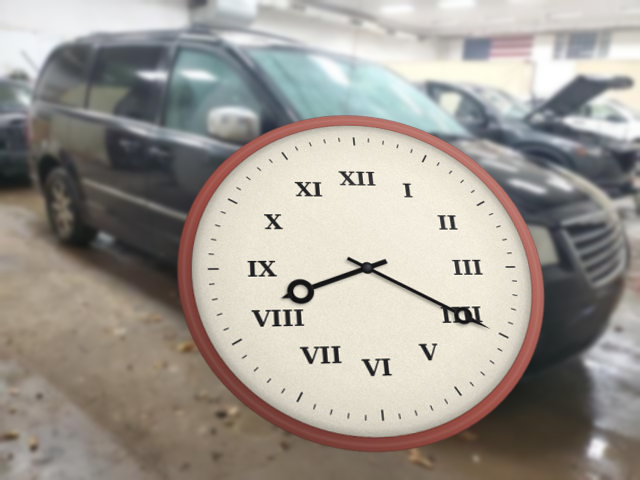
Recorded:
8 h 20 min
